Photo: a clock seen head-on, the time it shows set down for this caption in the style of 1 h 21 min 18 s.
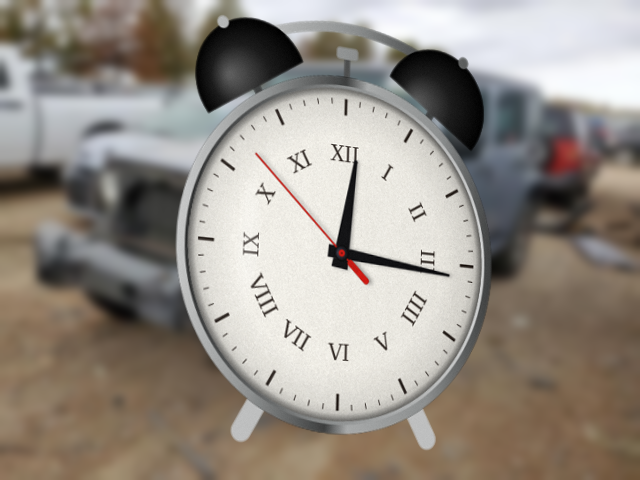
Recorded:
12 h 15 min 52 s
